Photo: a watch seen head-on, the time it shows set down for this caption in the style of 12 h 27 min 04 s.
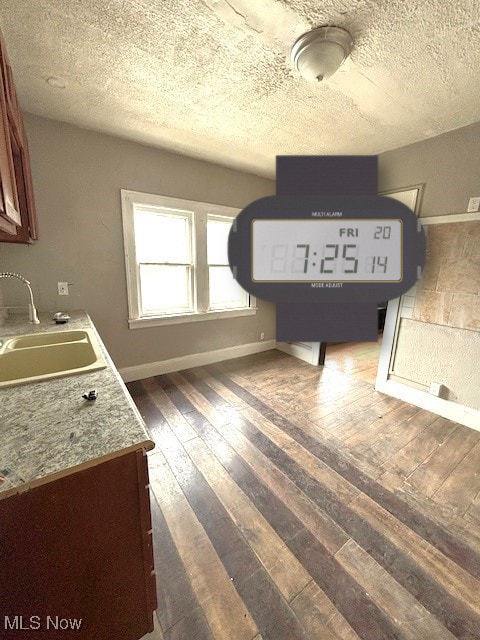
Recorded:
7 h 25 min 14 s
